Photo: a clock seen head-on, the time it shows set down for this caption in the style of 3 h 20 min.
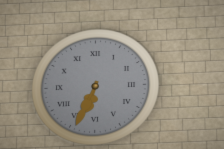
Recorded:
6 h 34 min
